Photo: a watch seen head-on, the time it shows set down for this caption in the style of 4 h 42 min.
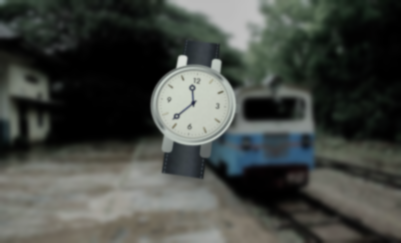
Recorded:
11 h 37 min
